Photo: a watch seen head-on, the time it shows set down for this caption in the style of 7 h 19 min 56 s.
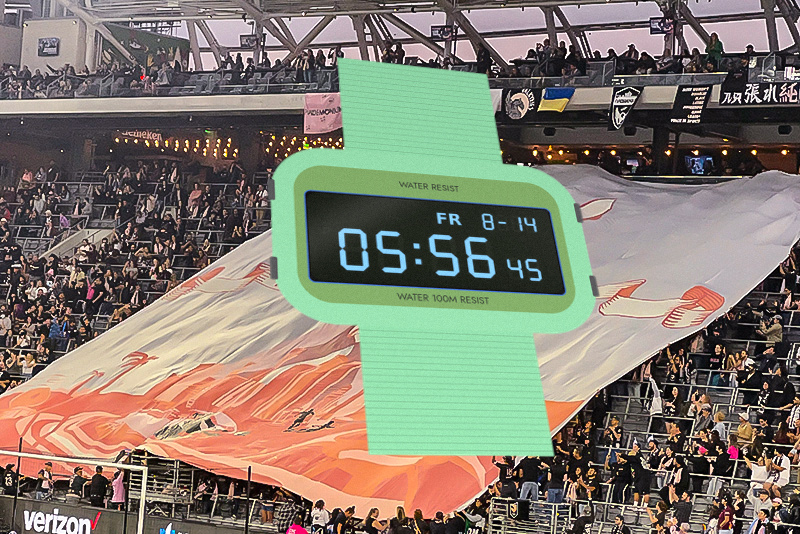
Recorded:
5 h 56 min 45 s
